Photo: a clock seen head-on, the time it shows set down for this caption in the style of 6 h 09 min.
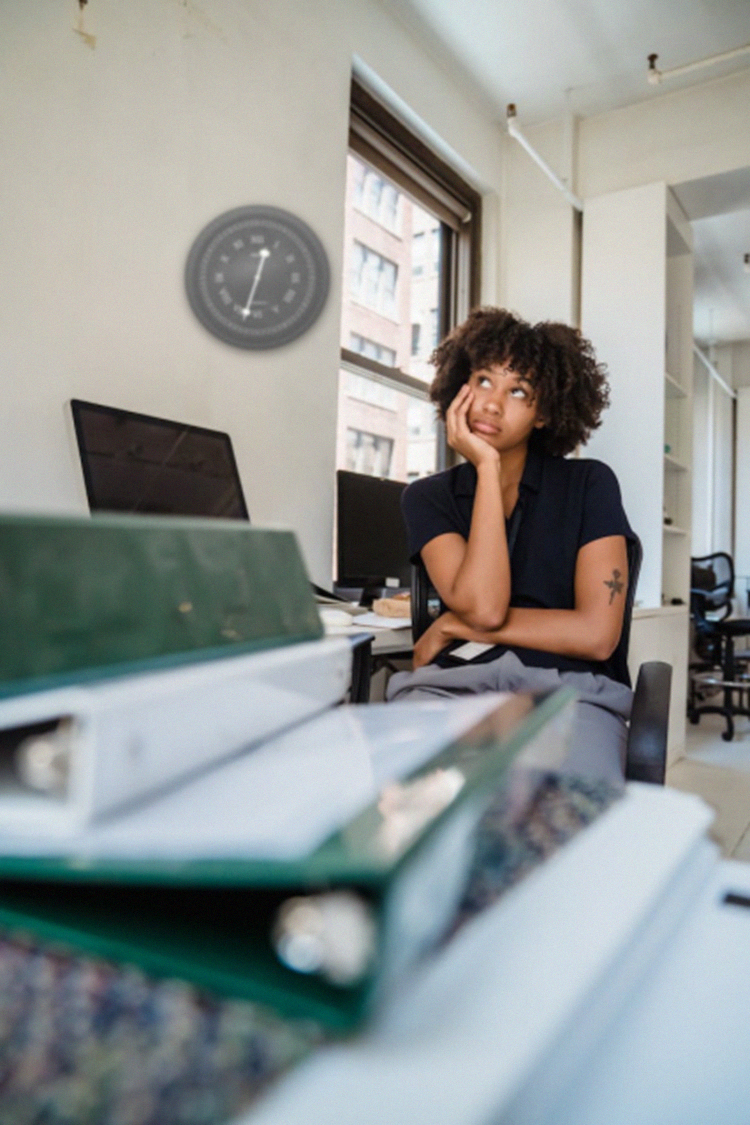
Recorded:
12 h 33 min
